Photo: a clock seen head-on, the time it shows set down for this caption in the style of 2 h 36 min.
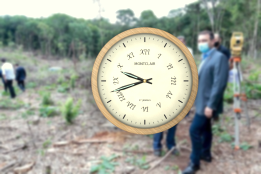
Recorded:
9 h 42 min
